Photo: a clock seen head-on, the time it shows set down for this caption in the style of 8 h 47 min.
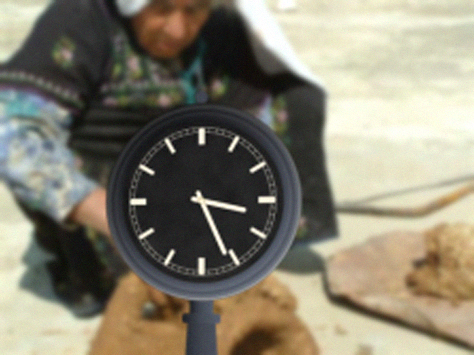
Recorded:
3 h 26 min
